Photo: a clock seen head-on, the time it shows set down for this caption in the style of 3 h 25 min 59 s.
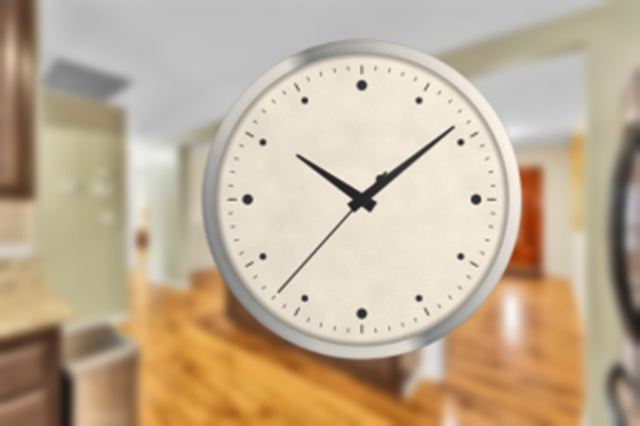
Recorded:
10 h 08 min 37 s
